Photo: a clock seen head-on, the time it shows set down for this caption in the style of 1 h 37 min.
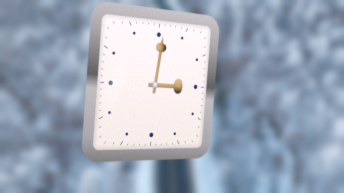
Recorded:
3 h 01 min
